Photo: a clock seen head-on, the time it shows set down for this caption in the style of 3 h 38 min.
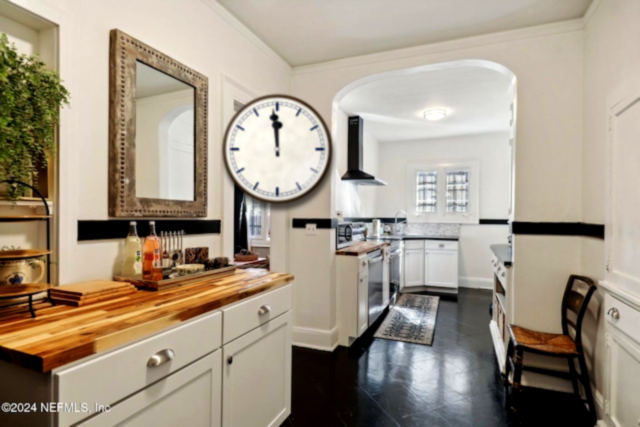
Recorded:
11 h 59 min
